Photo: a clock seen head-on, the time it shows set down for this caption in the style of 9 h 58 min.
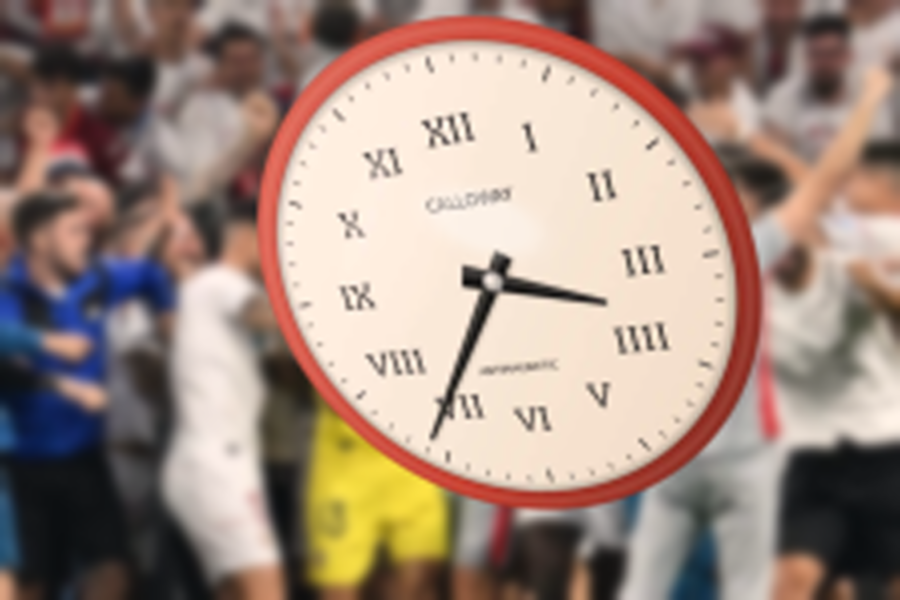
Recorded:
3 h 36 min
